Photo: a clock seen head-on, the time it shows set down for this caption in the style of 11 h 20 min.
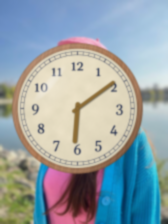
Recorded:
6 h 09 min
